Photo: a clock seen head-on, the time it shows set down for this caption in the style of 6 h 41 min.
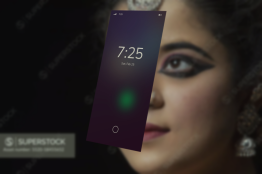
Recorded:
7 h 25 min
